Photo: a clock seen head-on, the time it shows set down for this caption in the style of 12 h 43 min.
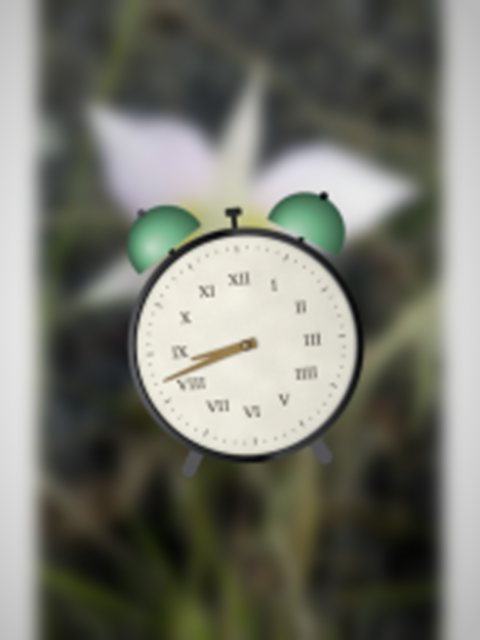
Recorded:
8 h 42 min
